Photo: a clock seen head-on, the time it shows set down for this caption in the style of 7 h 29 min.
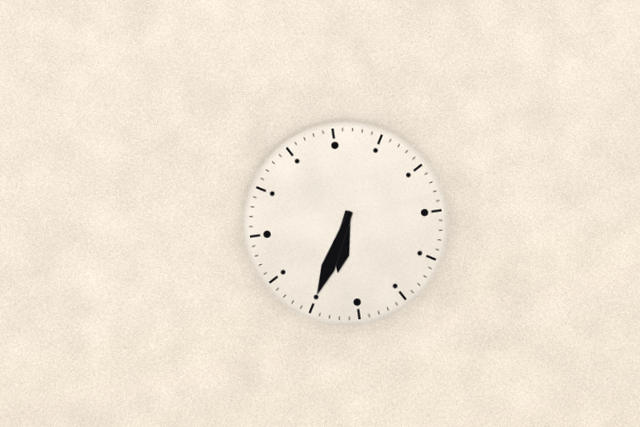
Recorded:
6 h 35 min
